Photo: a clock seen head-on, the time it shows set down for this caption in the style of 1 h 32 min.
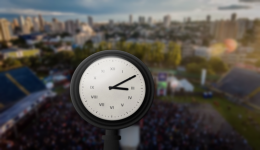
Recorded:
3 h 10 min
